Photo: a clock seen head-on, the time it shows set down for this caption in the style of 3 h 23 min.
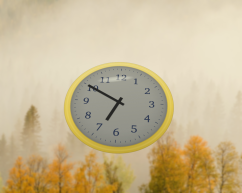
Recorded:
6 h 50 min
